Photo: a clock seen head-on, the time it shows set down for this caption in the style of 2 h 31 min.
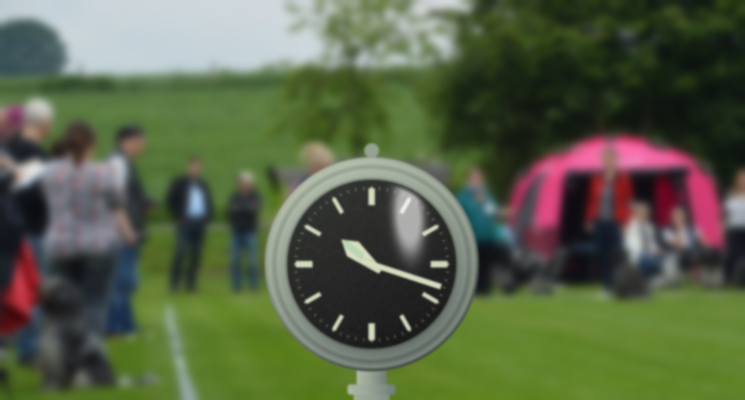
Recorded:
10 h 18 min
